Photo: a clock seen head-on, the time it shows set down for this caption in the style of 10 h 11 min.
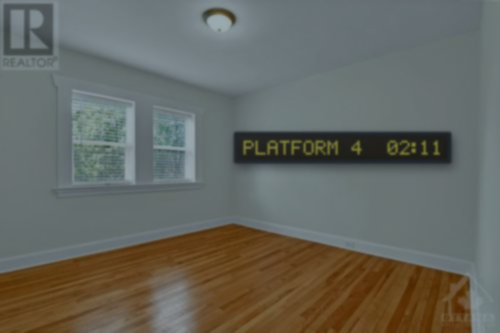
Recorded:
2 h 11 min
